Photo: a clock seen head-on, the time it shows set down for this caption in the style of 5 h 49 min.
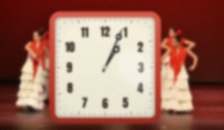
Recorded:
1 h 04 min
